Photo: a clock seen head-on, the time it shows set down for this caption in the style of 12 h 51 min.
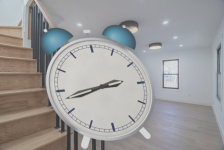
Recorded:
2 h 43 min
